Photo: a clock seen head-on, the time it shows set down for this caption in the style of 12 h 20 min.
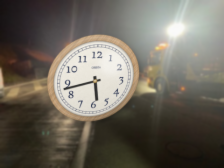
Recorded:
5 h 43 min
